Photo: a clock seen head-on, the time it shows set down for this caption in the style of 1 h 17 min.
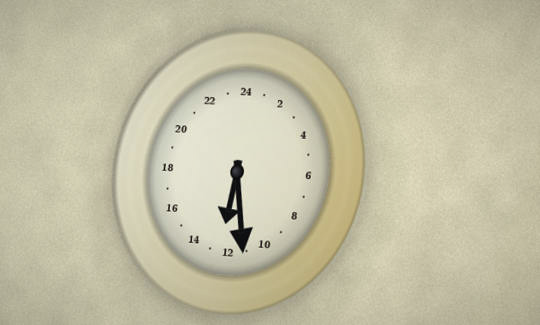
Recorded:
12 h 28 min
